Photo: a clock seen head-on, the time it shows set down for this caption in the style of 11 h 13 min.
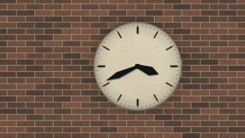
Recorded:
3 h 41 min
